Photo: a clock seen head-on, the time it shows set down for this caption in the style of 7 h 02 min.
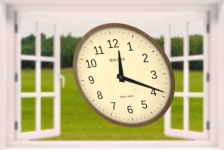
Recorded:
12 h 19 min
